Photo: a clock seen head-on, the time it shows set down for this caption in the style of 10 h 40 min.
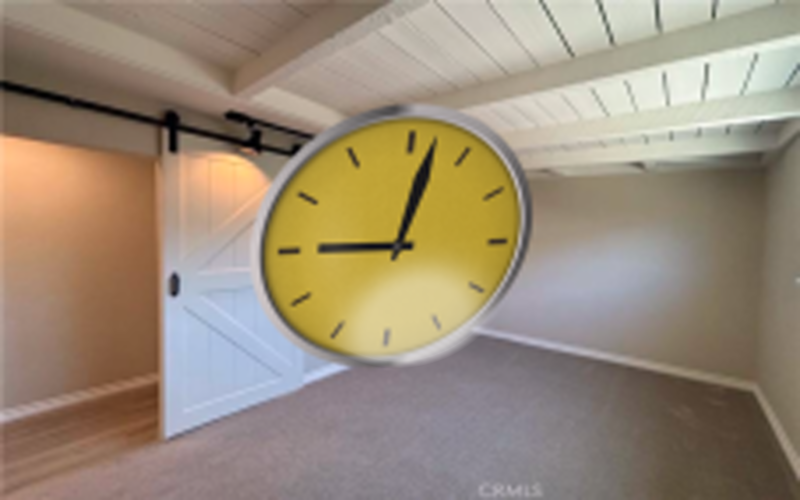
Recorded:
9 h 02 min
